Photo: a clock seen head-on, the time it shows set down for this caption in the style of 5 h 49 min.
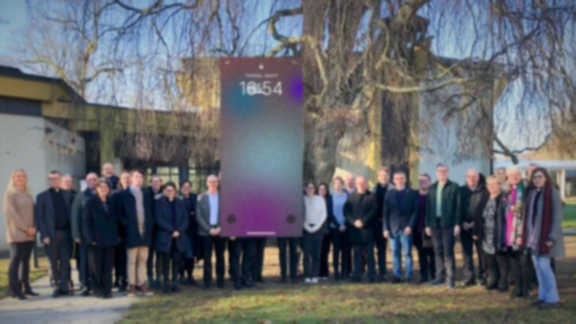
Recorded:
16 h 54 min
